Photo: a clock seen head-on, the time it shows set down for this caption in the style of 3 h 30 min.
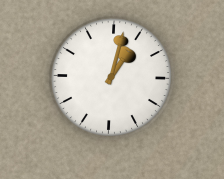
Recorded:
1 h 02 min
